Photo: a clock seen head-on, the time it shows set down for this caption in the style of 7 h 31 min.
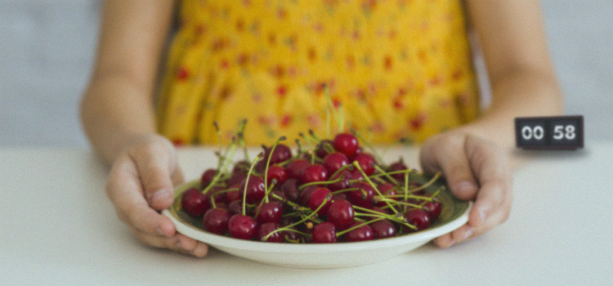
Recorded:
0 h 58 min
